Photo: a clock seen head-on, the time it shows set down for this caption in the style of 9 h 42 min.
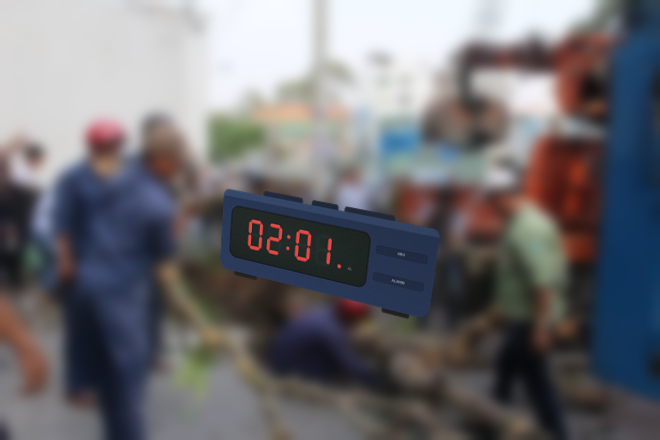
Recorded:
2 h 01 min
